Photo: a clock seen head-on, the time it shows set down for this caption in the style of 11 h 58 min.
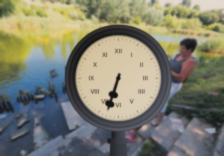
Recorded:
6 h 33 min
